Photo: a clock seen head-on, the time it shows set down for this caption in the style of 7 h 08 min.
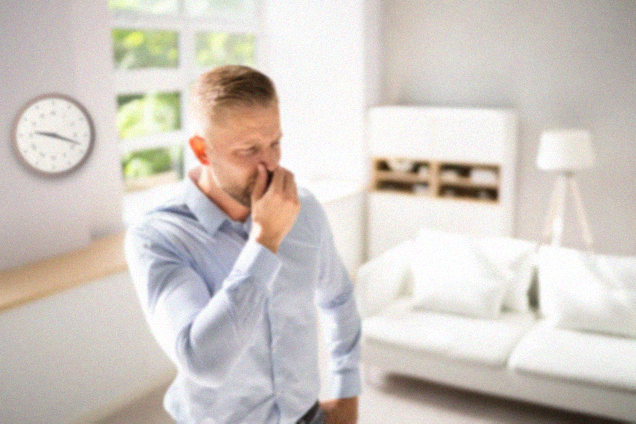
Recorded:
9 h 18 min
